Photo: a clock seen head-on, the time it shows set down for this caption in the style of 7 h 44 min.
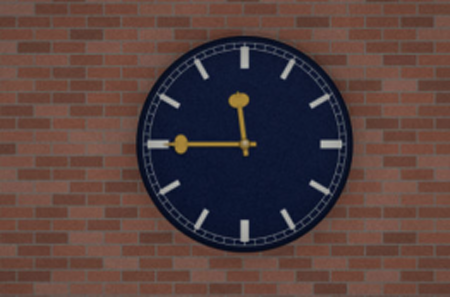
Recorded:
11 h 45 min
